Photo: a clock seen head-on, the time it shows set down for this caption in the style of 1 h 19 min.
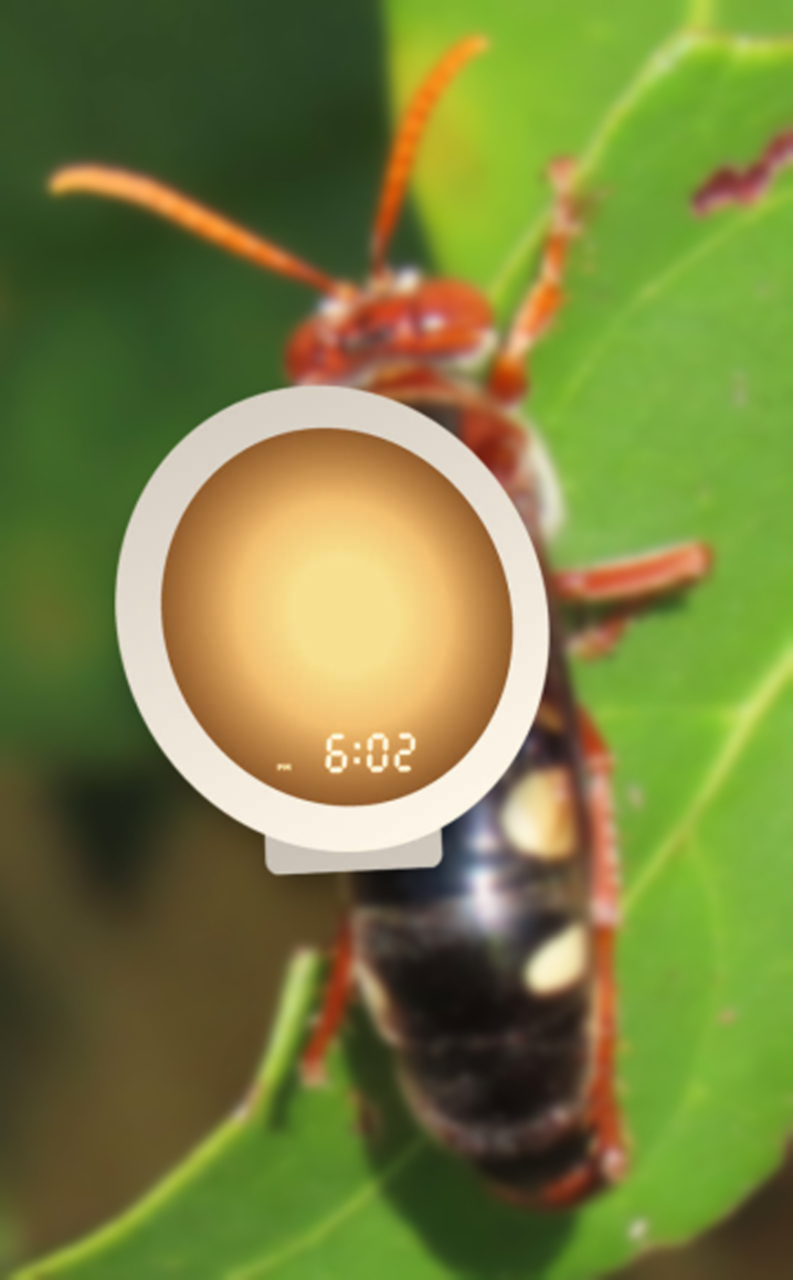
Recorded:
6 h 02 min
